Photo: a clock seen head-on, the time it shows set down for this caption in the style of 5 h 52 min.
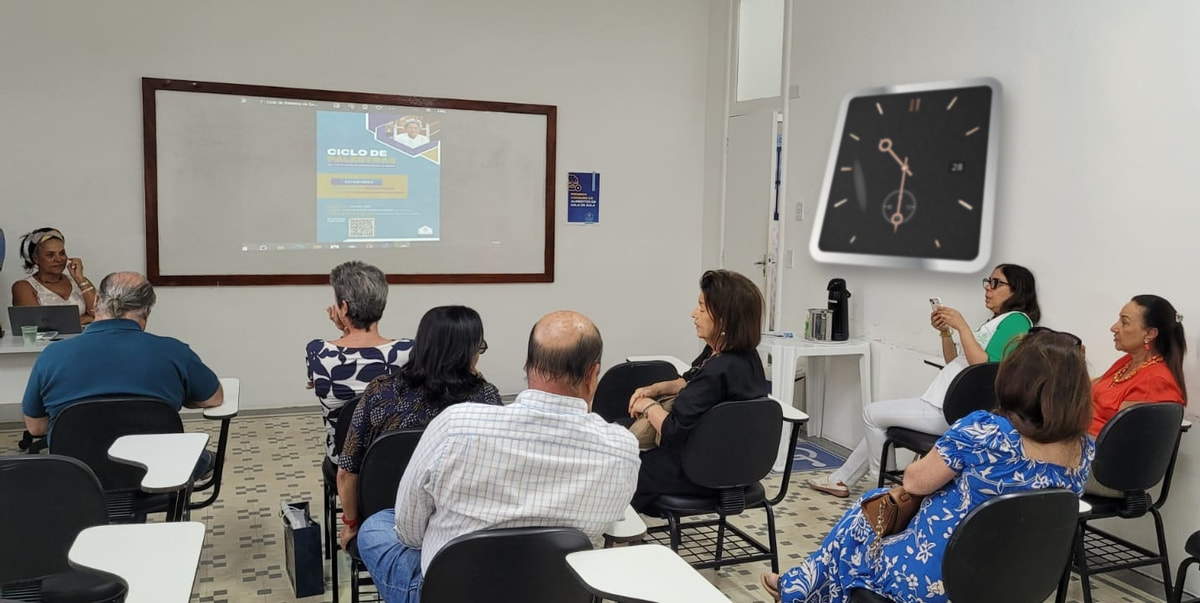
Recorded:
10 h 30 min
